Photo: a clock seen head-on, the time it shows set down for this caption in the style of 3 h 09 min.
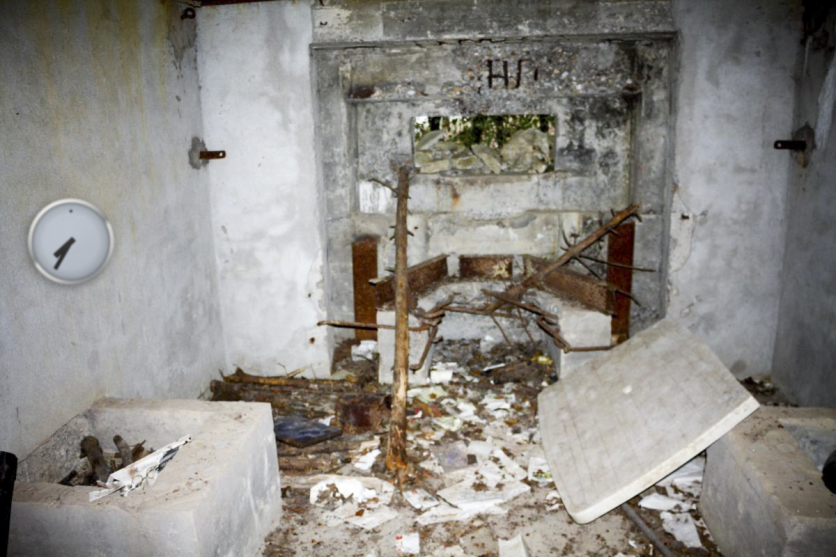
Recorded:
7 h 35 min
